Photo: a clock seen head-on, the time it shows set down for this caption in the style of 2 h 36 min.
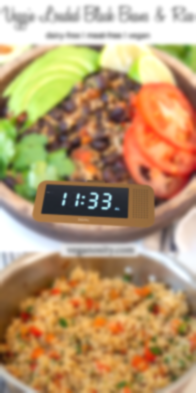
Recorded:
11 h 33 min
